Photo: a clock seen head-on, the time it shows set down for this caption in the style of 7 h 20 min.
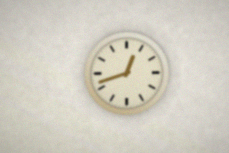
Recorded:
12 h 42 min
